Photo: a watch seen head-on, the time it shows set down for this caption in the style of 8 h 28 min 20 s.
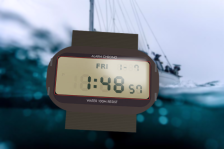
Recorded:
1 h 48 min 57 s
